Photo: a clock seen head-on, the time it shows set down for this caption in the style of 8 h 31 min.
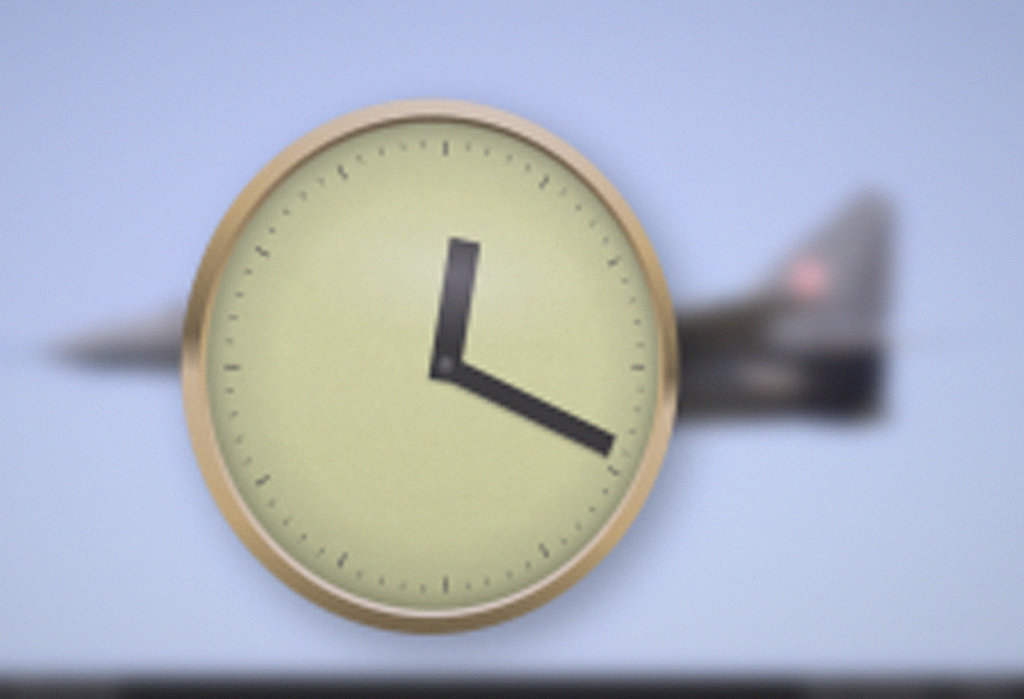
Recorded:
12 h 19 min
